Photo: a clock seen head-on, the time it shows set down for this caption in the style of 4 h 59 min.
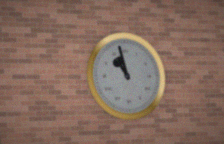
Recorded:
10 h 58 min
